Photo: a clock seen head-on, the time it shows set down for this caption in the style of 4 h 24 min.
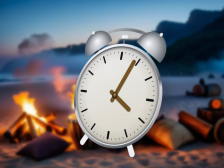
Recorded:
4 h 04 min
